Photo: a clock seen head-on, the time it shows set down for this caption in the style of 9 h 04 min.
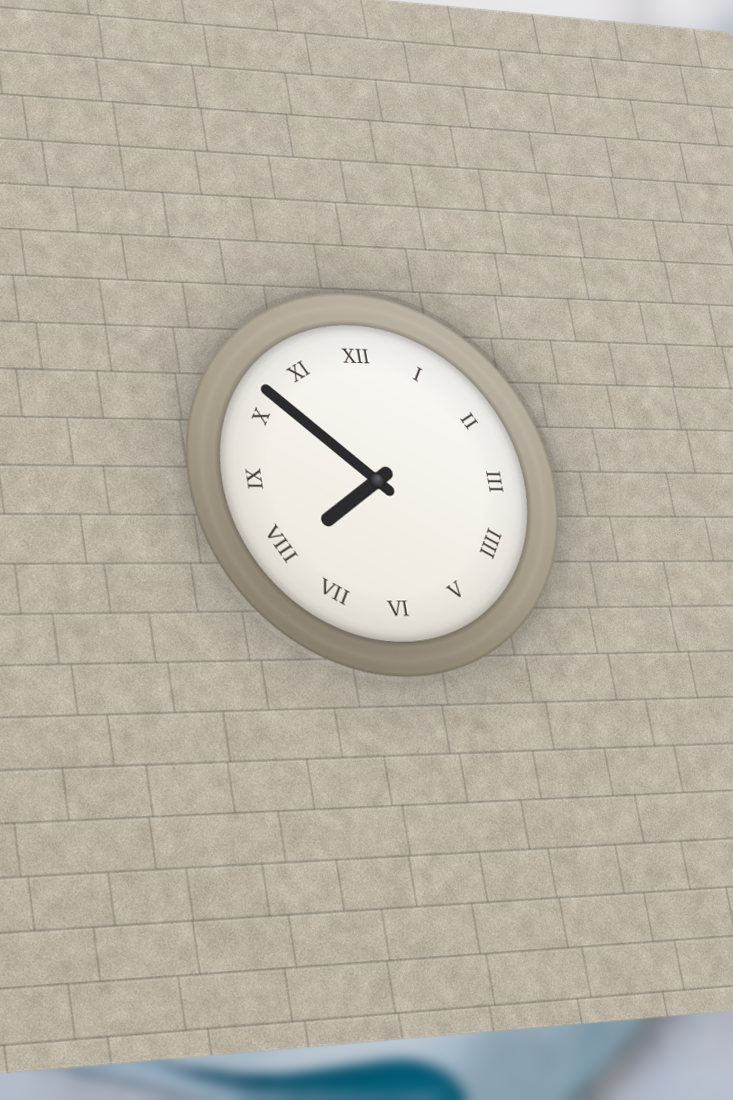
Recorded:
7 h 52 min
